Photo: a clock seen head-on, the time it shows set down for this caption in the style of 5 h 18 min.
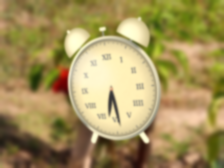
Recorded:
6 h 29 min
